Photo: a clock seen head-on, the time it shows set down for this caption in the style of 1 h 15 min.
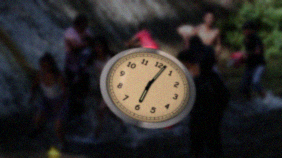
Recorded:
6 h 02 min
